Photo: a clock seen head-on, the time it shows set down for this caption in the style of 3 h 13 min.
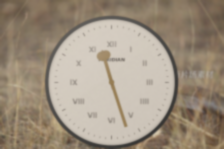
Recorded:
11 h 27 min
